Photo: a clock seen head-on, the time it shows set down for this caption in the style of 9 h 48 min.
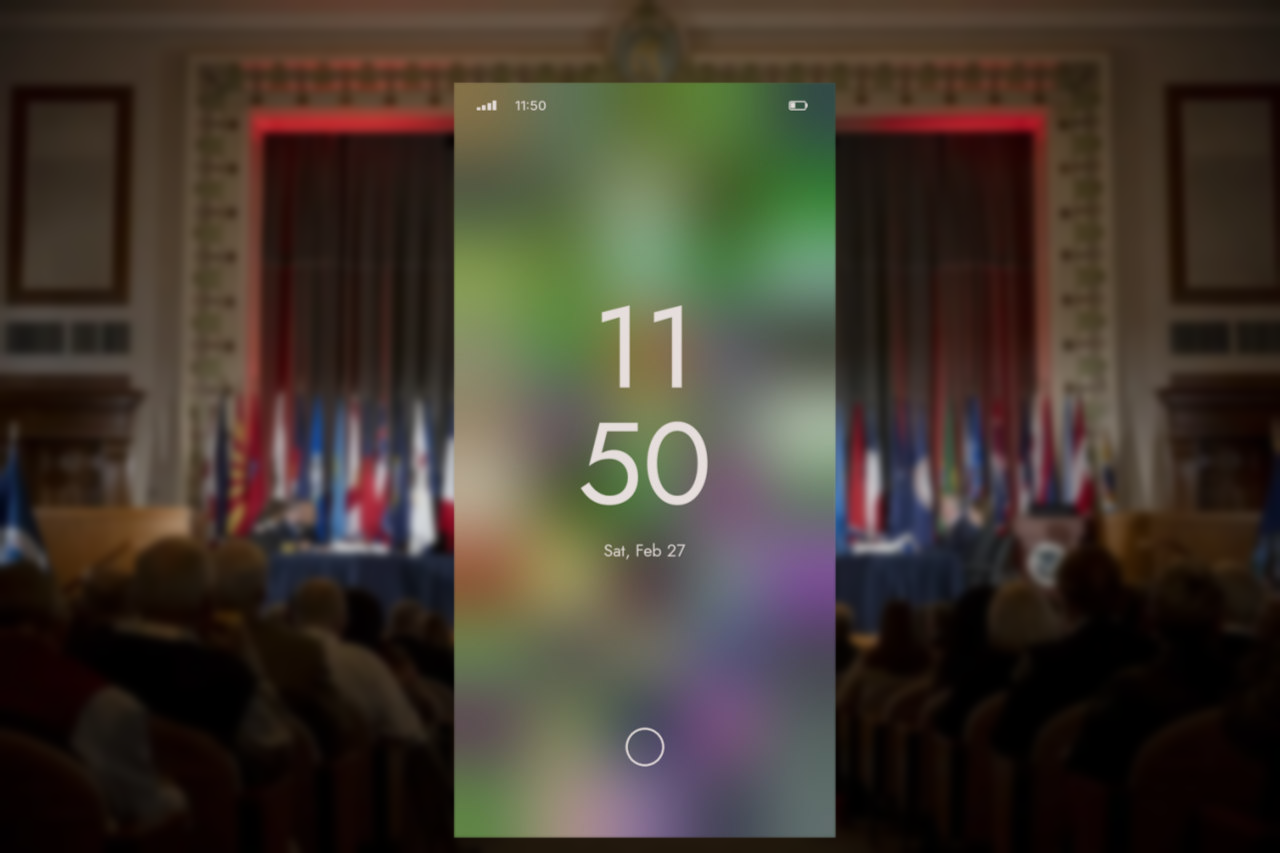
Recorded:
11 h 50 min
